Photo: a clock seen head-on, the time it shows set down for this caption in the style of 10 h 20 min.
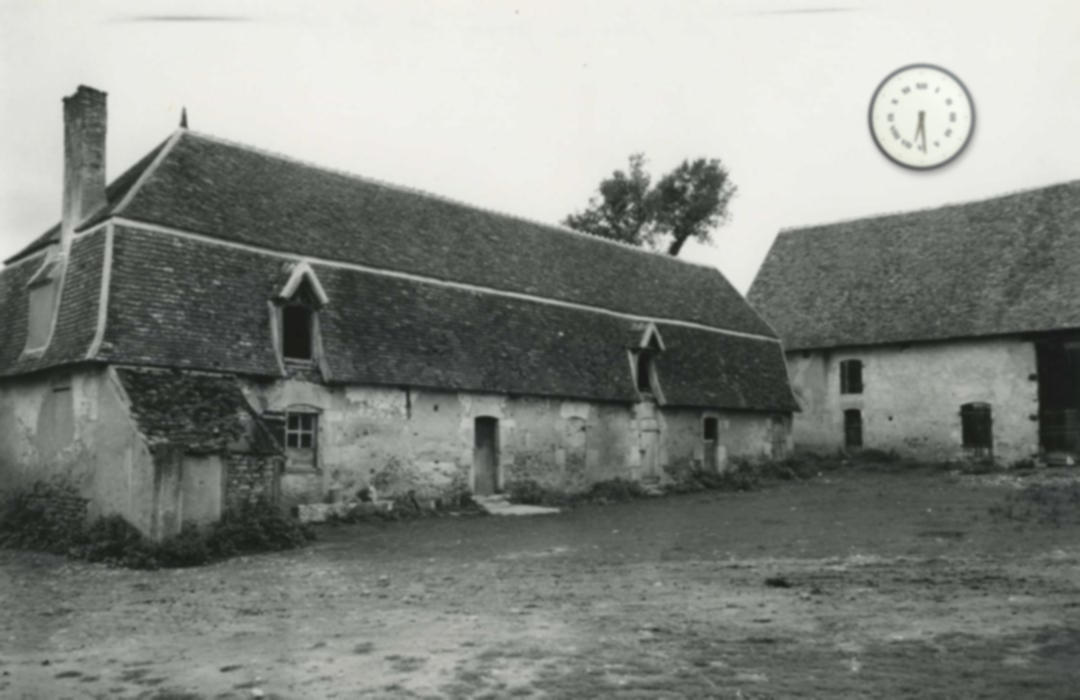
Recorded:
6 h 29 min
